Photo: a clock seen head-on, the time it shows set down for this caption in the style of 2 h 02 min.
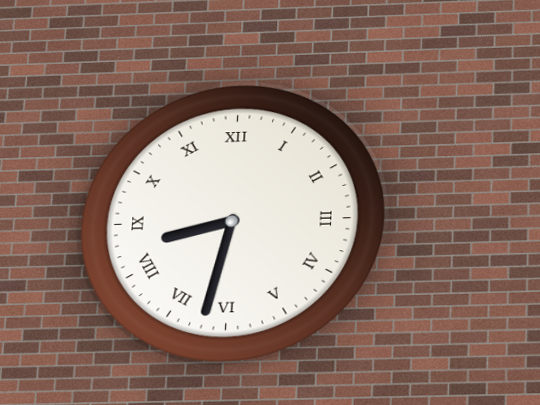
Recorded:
8 h 32 min
